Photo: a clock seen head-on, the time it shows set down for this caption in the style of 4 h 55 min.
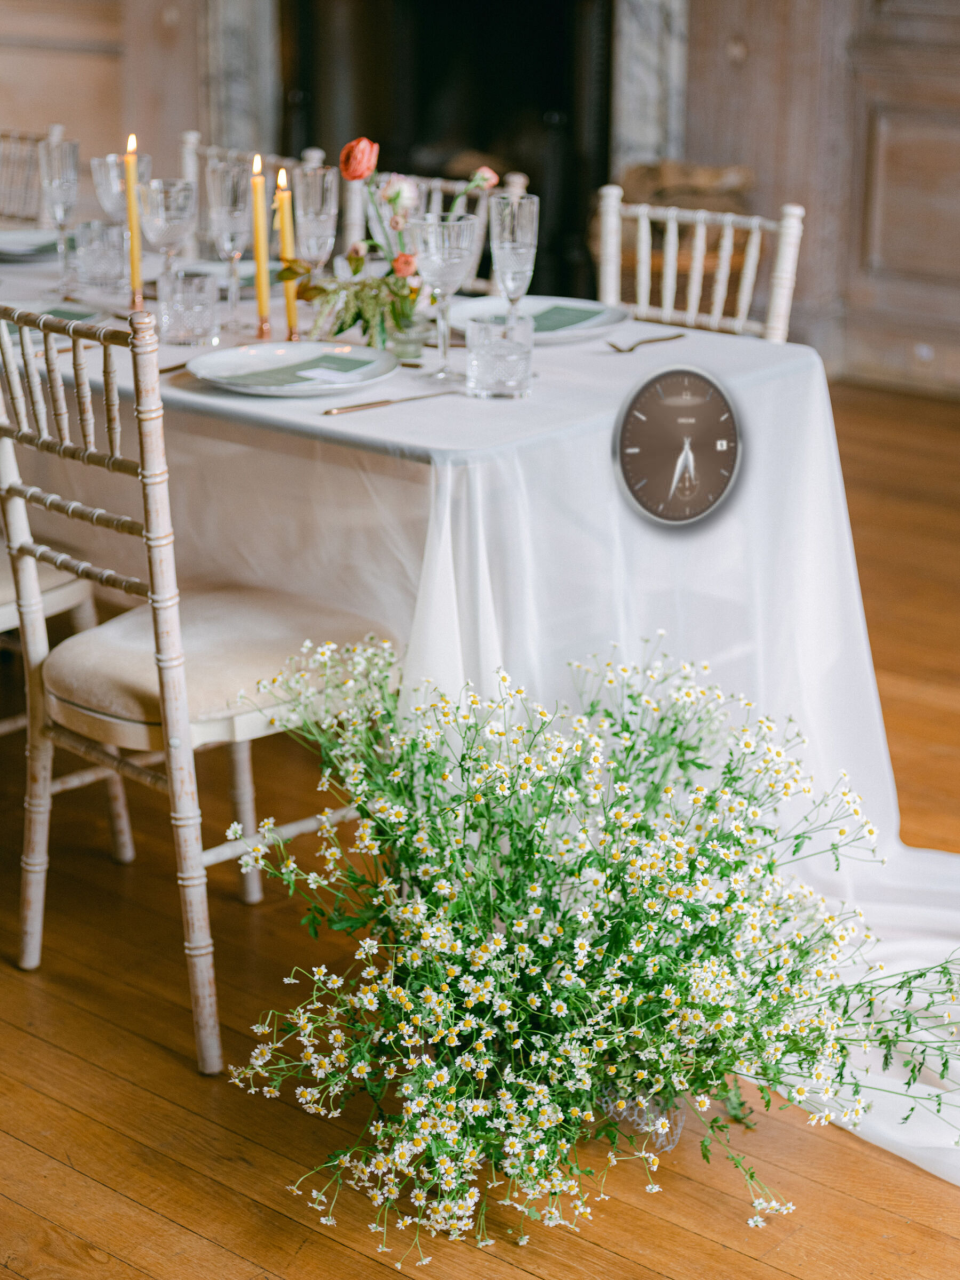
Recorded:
5 h 34 min
